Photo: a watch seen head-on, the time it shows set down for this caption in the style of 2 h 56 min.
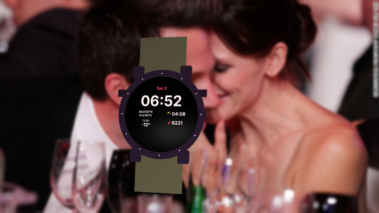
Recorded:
6 h 52 min
